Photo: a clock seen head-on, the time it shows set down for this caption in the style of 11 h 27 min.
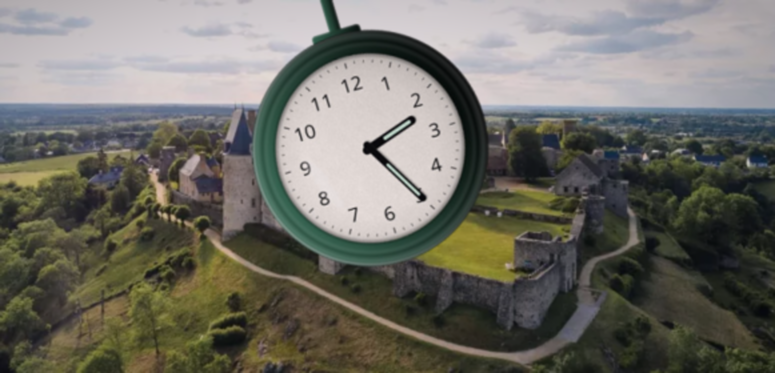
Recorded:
2 h 25 min
